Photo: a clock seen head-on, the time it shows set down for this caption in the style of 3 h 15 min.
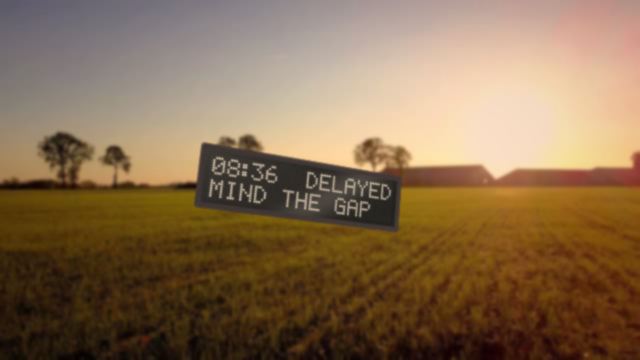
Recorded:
8 h 36 min
